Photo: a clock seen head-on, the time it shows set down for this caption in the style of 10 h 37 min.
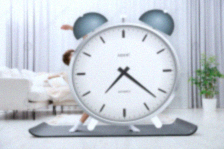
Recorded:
7 h 22 min
